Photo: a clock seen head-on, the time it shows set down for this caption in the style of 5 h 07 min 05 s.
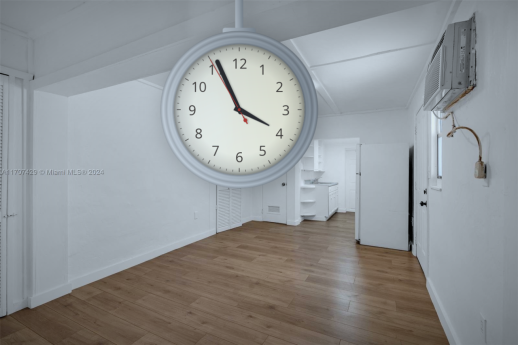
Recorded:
3 h 55 min 55 s
